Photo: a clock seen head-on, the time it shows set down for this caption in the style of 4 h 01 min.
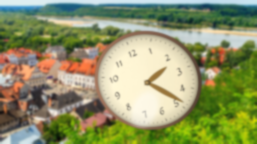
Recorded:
2 h 24 min
